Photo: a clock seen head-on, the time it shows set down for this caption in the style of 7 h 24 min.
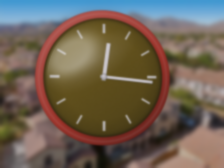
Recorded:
12 h 16 min
